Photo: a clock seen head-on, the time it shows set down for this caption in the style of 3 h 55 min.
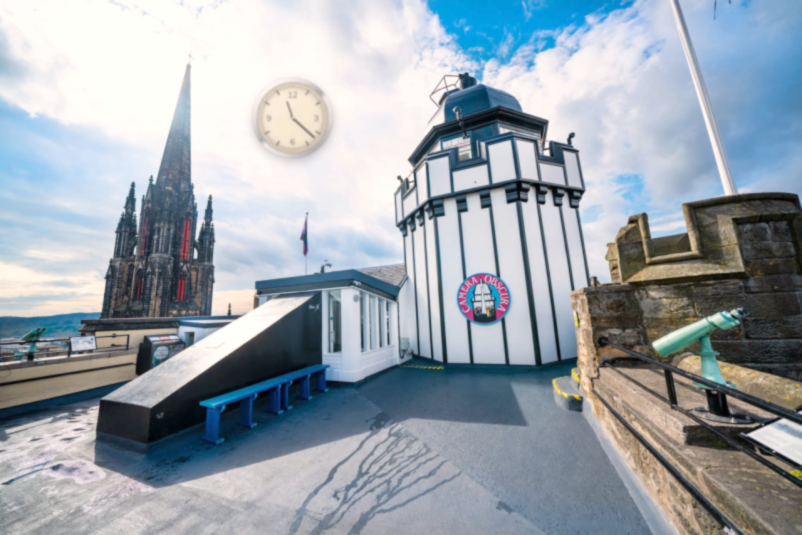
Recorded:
11 h 22 min
